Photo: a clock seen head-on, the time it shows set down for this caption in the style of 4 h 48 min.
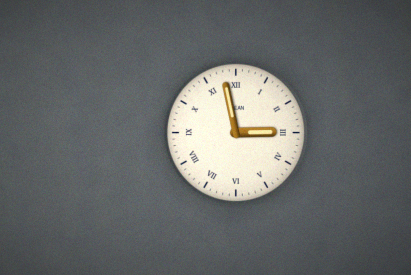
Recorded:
2 h 58 min
